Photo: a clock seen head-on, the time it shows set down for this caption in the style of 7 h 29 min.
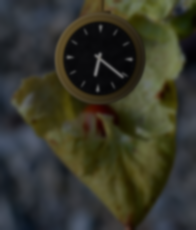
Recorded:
6 h 21 min
